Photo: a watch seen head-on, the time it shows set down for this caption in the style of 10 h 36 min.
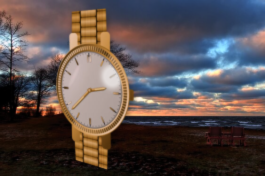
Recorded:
2 h 38 min
